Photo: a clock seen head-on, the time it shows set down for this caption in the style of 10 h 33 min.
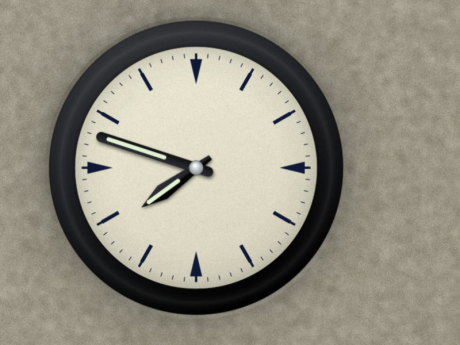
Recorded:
7 h 48 min
